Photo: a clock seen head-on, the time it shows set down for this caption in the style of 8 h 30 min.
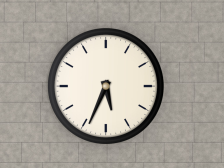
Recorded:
5 h 34 min
